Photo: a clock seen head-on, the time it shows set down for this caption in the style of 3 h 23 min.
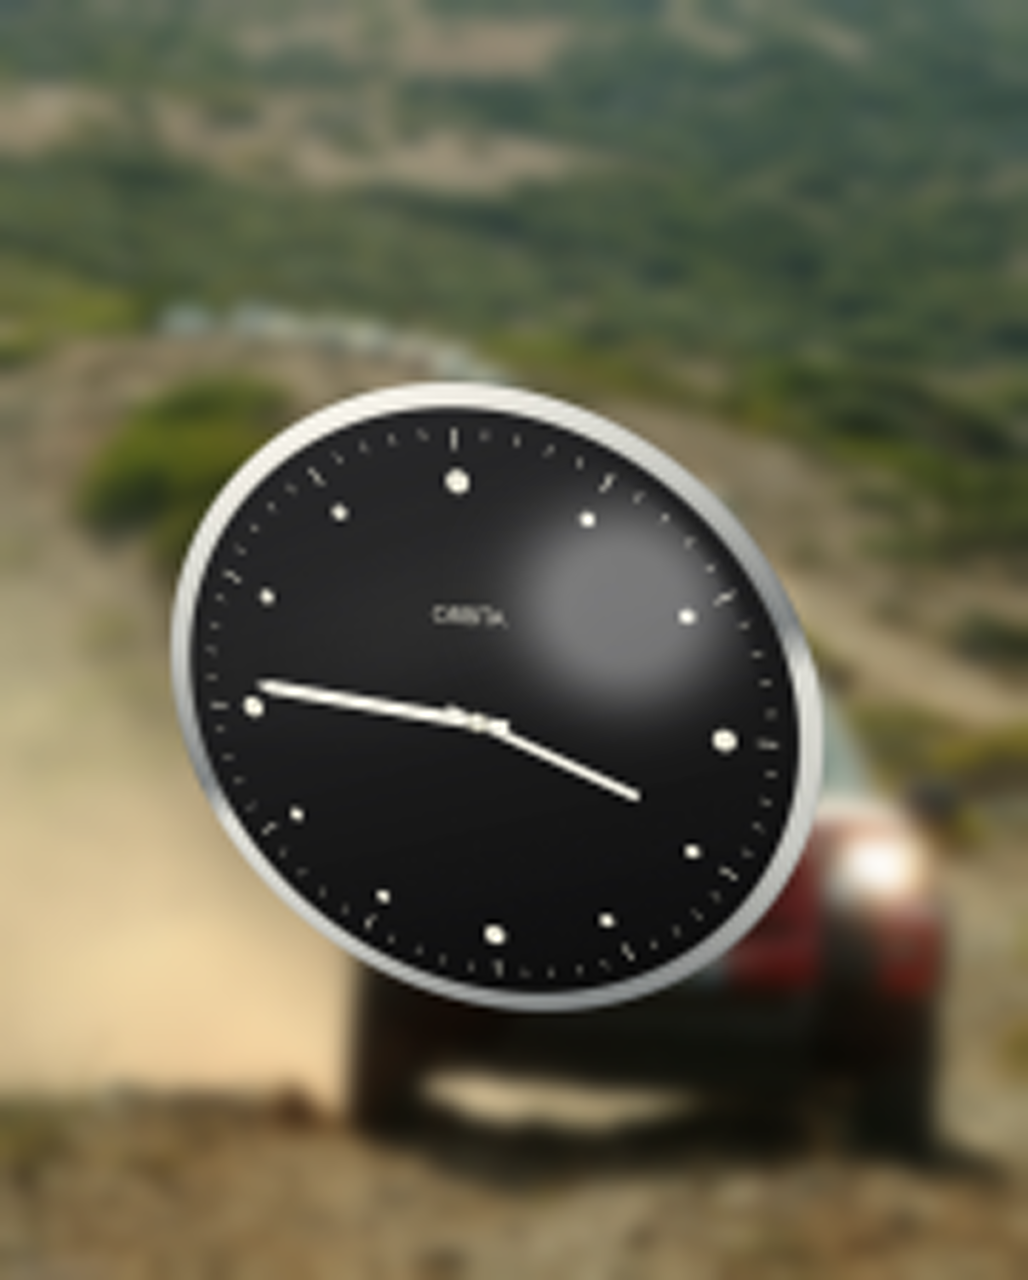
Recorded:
3 h 46 min
